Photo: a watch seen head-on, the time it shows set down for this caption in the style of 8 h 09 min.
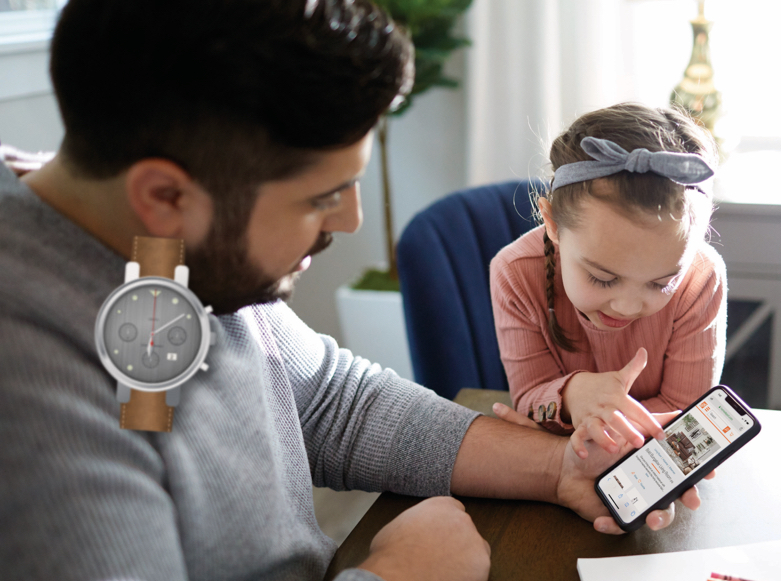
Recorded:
6 h 09 min
